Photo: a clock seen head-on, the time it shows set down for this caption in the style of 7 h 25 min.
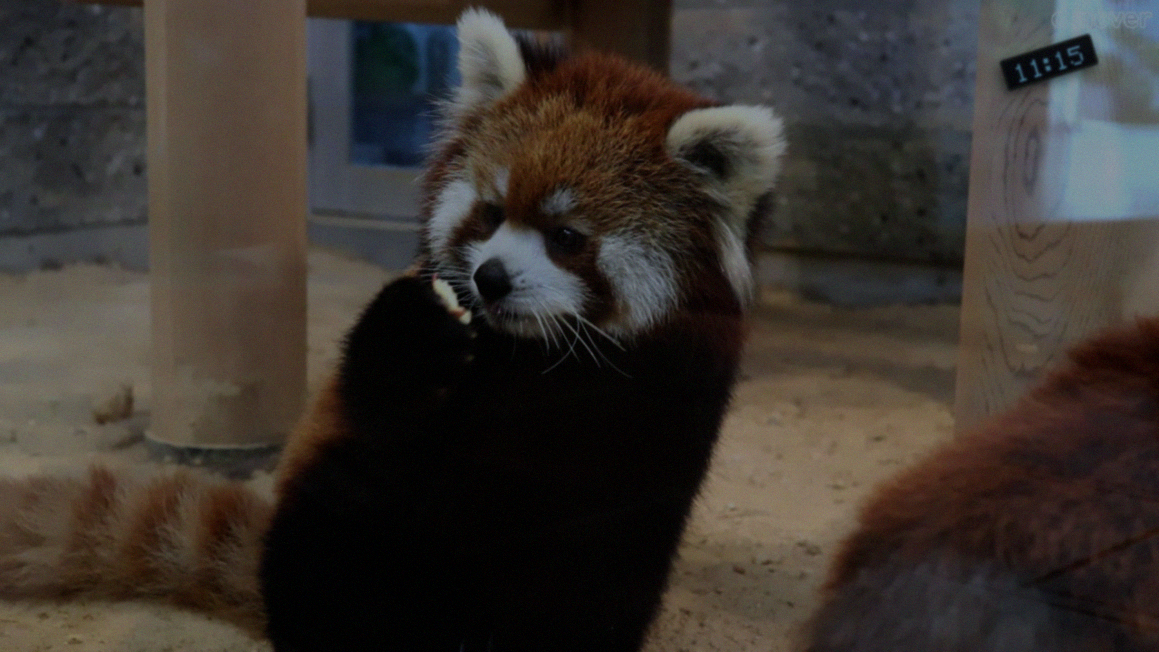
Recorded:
11 h 15 min
